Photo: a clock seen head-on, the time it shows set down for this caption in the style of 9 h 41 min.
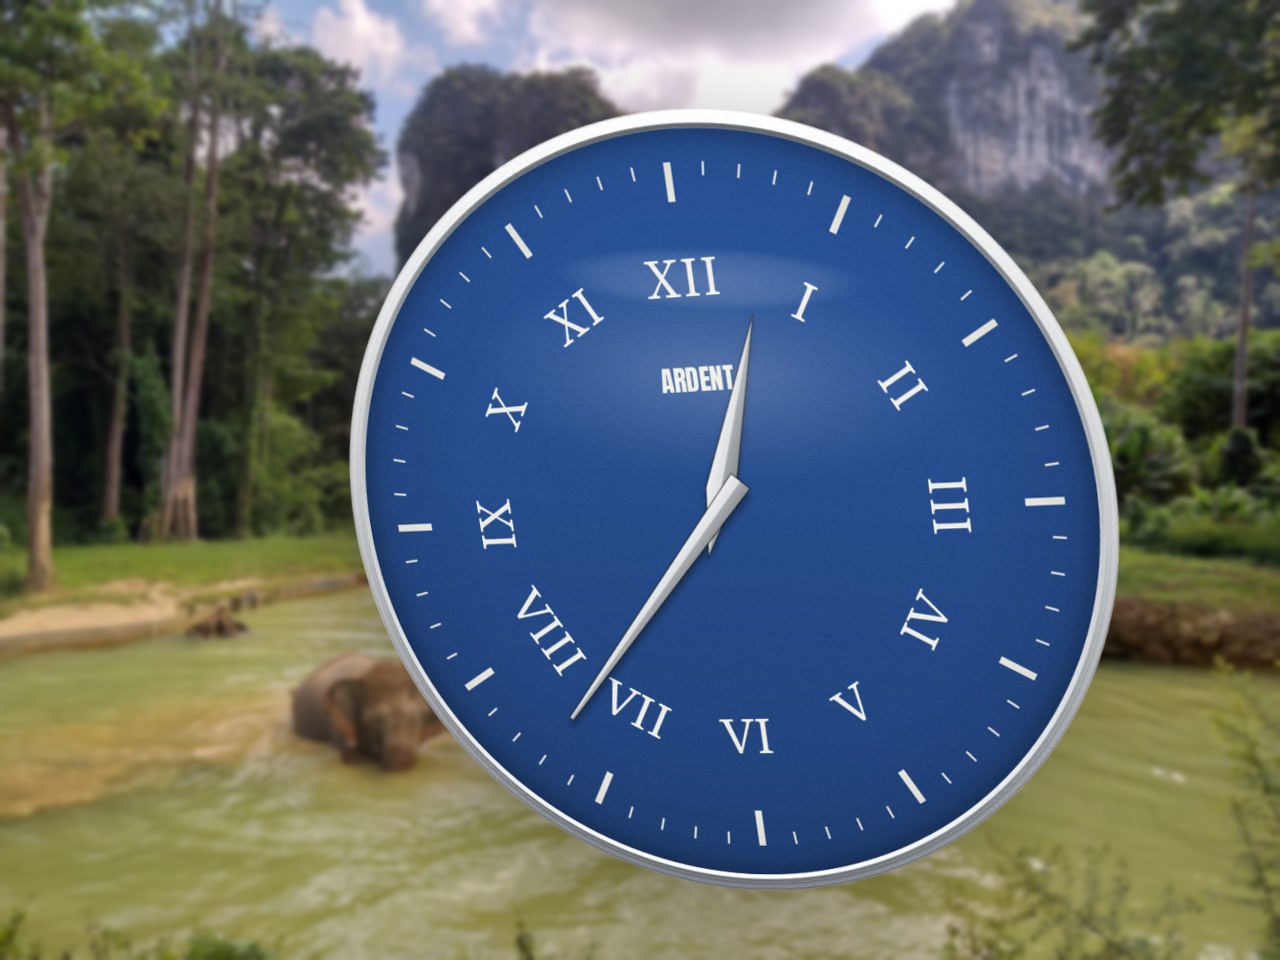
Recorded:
12 h 37 min
